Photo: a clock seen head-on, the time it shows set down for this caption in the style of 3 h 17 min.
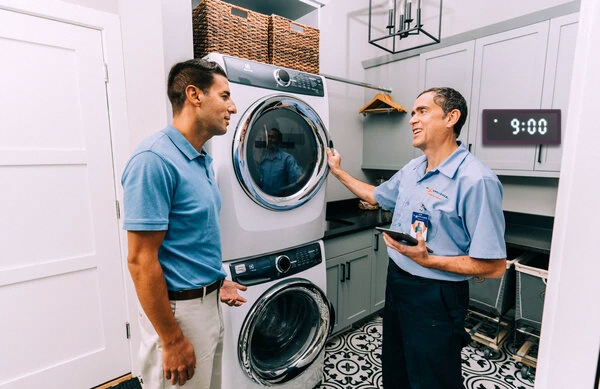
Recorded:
9 h 00 min
